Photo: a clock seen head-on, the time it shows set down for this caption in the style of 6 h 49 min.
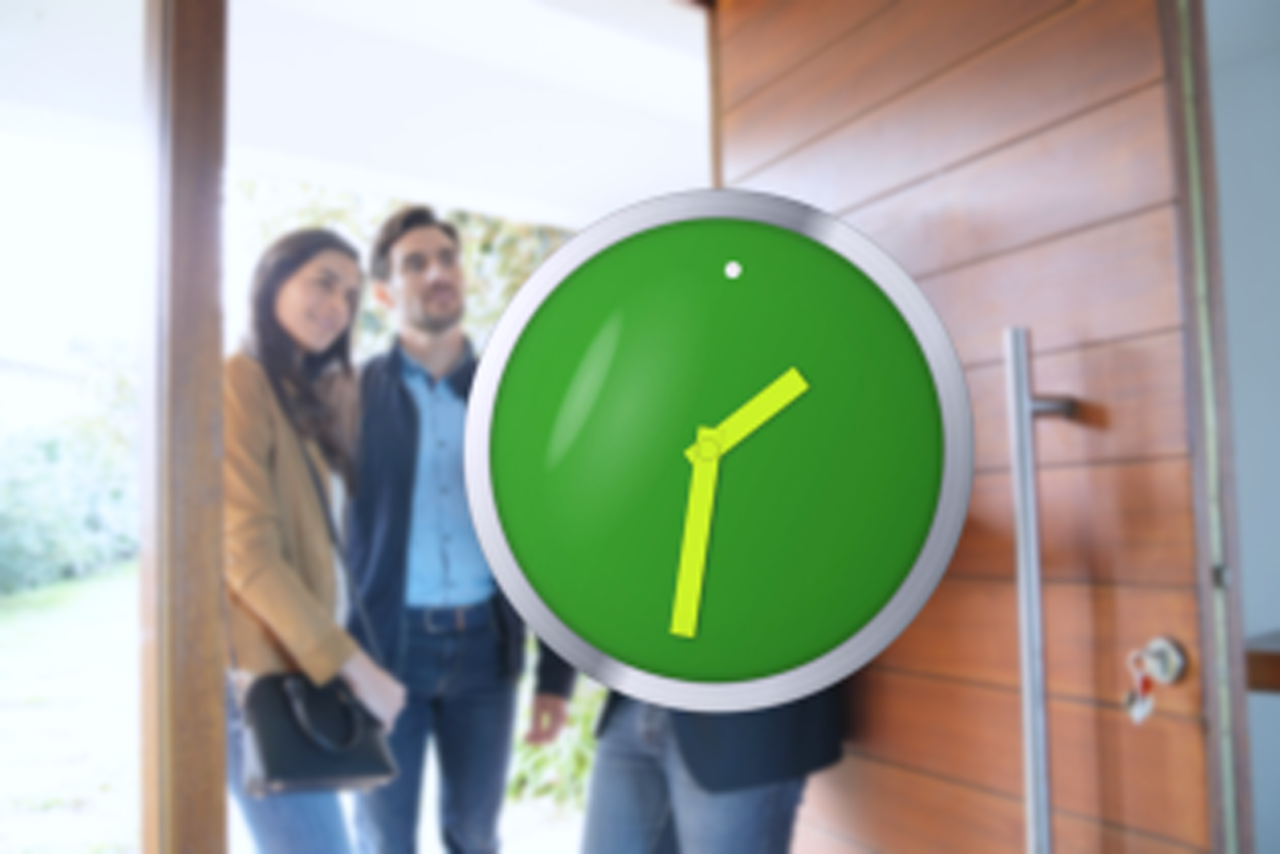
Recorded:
1 h 30 min
